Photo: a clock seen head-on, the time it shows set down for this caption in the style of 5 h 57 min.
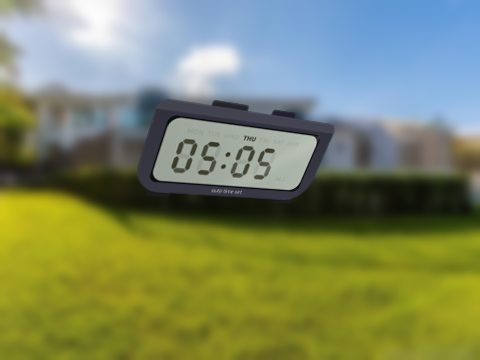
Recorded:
5 h 05 min
